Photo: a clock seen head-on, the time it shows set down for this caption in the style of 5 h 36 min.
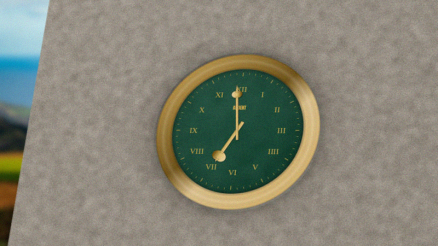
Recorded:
6 h 59 min
